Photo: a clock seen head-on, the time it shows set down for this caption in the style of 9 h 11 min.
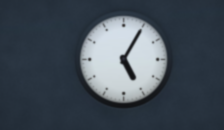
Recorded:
5 h 05 min
